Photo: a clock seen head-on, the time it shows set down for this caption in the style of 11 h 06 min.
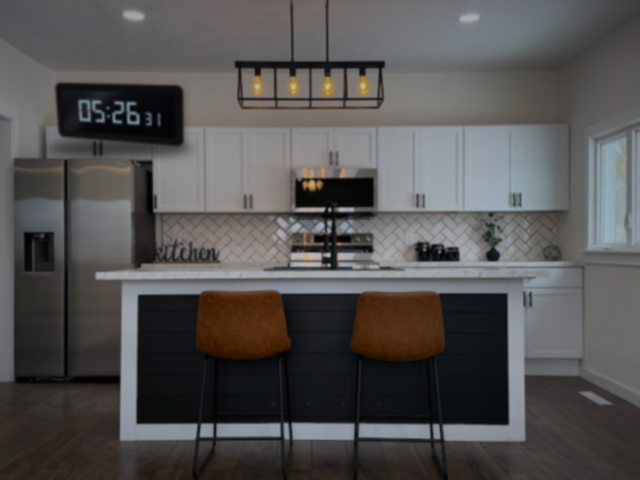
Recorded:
5 h 26 min
